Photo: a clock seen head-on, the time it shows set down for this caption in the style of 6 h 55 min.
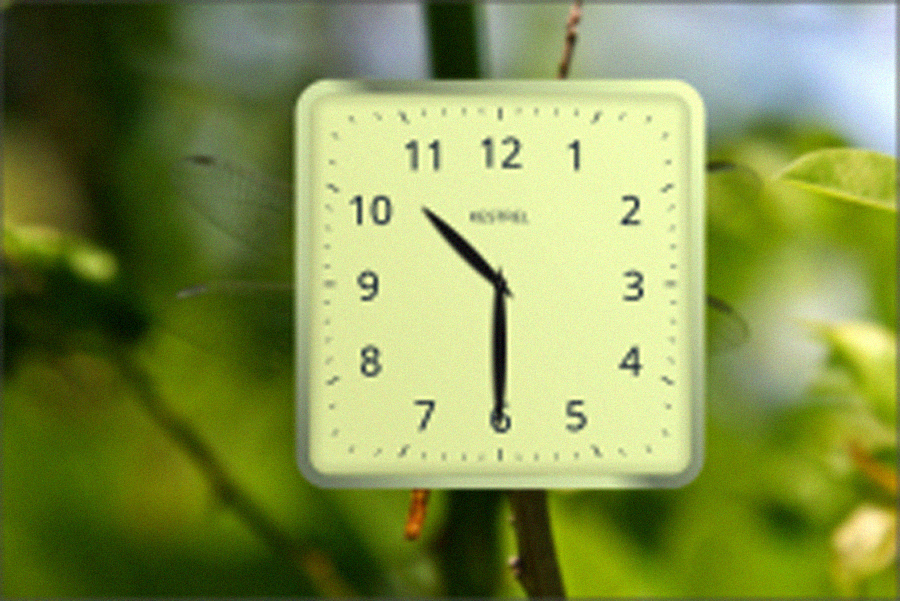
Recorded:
10 h 30 min
